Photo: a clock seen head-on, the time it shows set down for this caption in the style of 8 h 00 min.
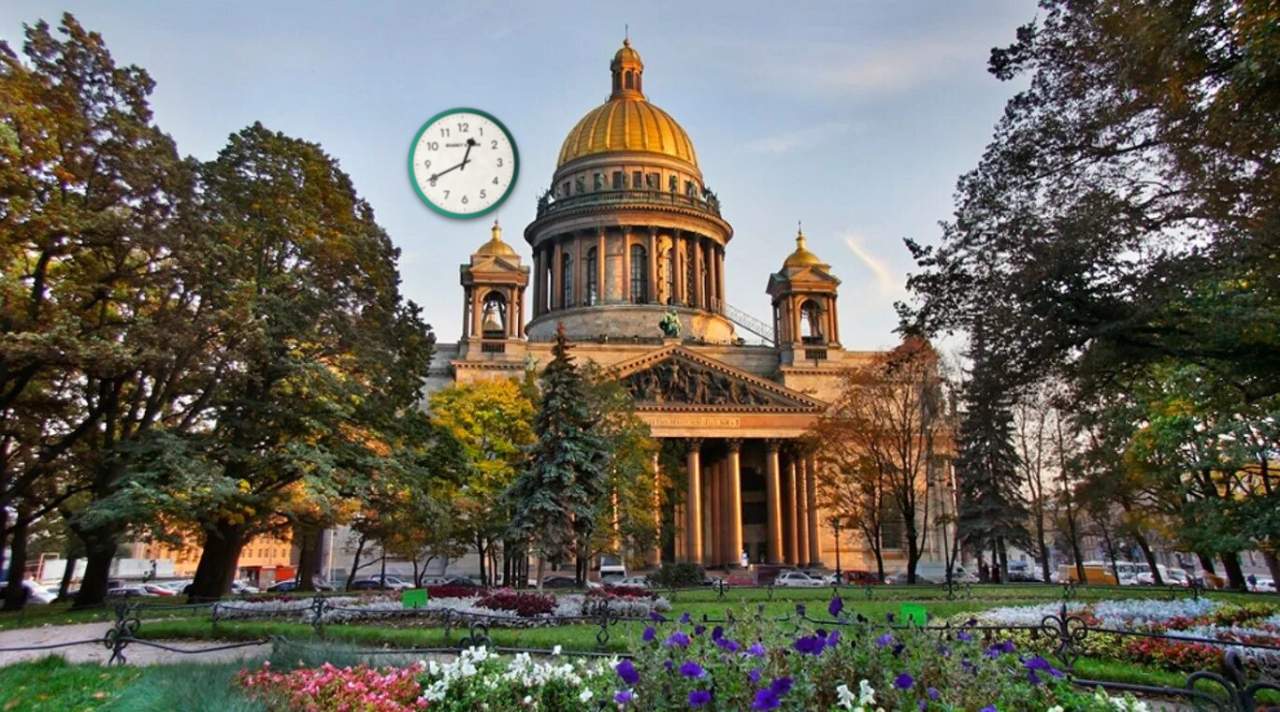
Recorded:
12 h 41 min
